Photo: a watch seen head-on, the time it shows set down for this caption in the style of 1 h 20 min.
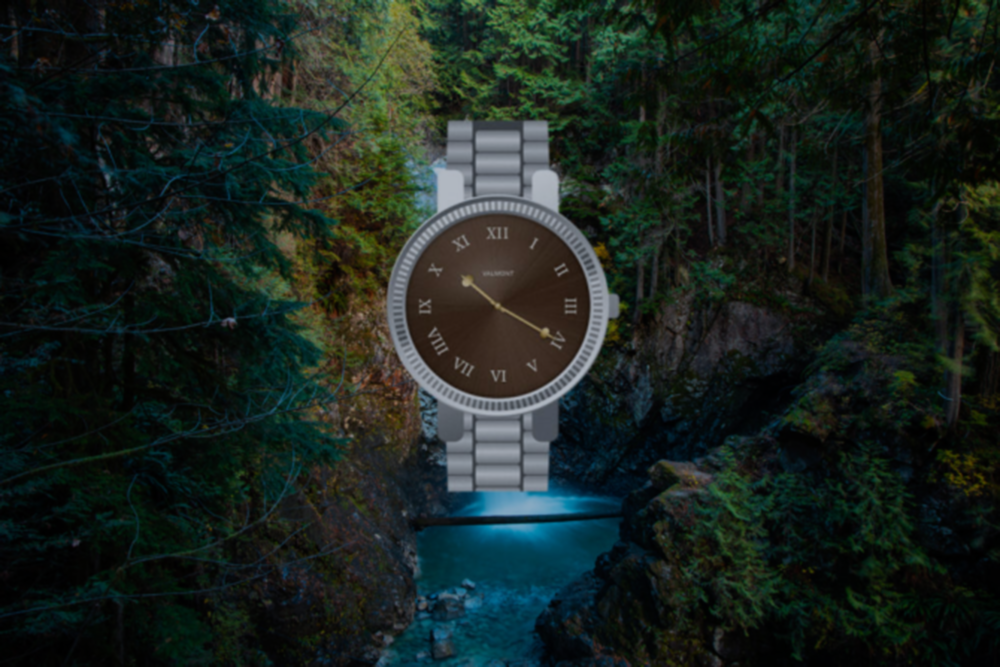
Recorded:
10 h 20 min
